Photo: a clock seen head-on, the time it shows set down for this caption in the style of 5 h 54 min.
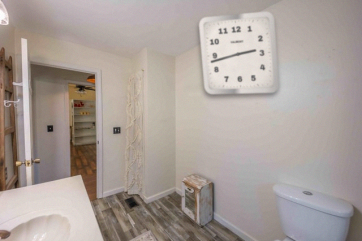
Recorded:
2 h 43 min
